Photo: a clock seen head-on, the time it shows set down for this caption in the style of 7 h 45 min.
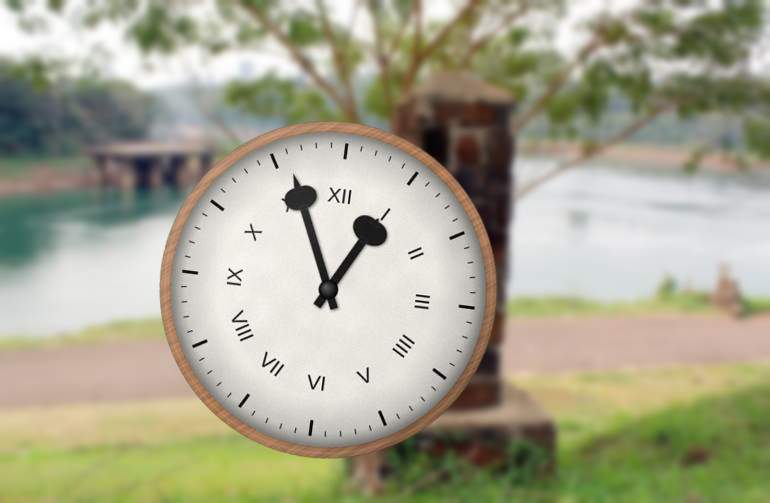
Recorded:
12 h 56 min
